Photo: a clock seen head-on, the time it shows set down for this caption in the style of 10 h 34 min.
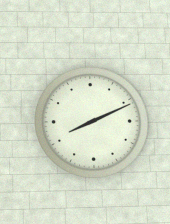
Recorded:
8 h 11 min
